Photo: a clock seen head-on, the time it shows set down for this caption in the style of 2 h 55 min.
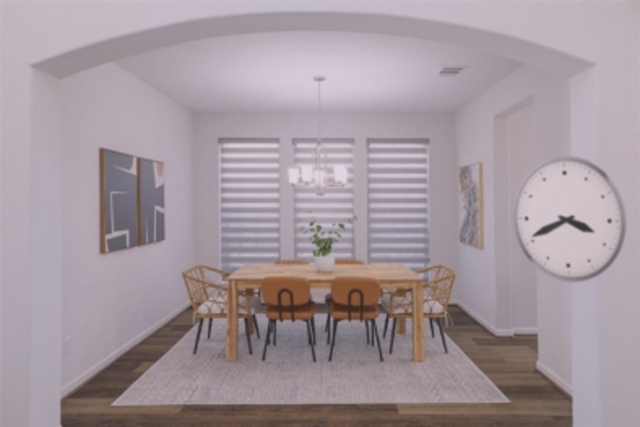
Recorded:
3 h 41 min
